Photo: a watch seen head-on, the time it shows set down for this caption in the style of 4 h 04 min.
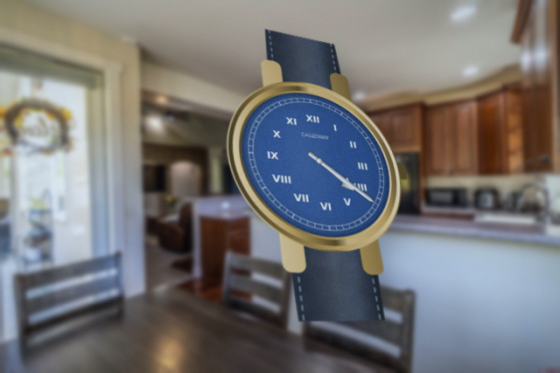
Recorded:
4 h 21 min
